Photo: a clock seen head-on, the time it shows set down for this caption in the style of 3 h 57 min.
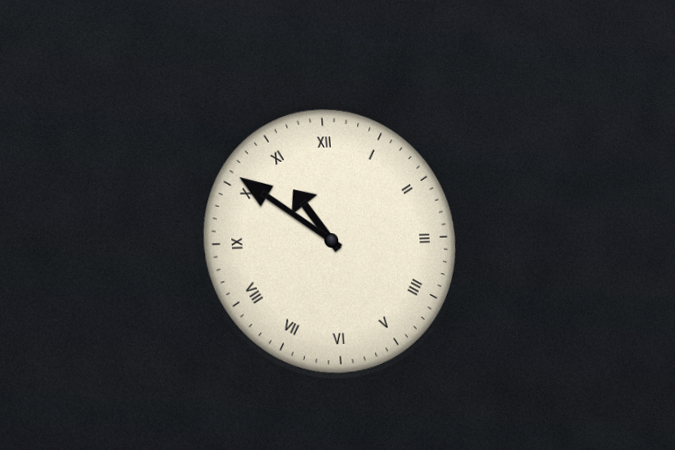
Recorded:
10 h 51 min
